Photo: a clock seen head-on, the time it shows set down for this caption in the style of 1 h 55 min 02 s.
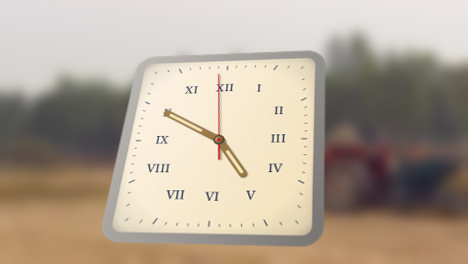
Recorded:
4 h 49 min 59 s
